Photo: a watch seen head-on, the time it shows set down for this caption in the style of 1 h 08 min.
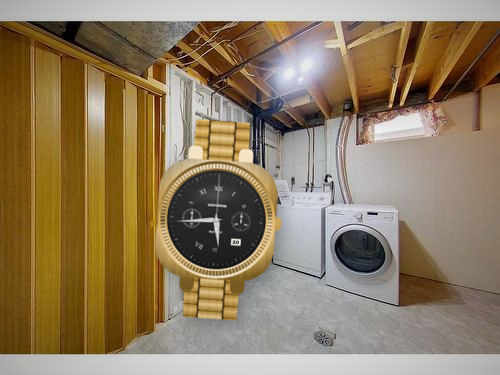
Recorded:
5 h 44 min
